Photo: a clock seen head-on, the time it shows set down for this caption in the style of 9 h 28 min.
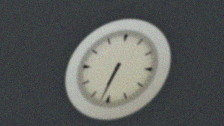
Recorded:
6 h 32 min
